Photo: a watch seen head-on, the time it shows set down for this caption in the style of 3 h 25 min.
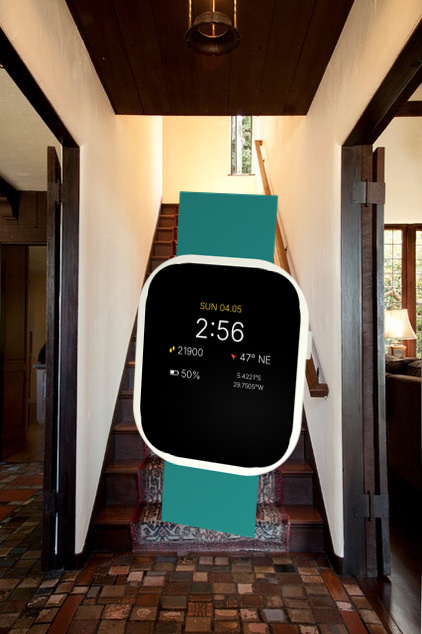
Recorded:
2 h 56 min
